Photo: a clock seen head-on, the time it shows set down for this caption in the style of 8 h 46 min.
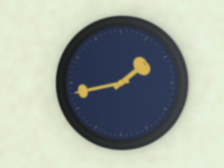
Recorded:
1 h 43 min
